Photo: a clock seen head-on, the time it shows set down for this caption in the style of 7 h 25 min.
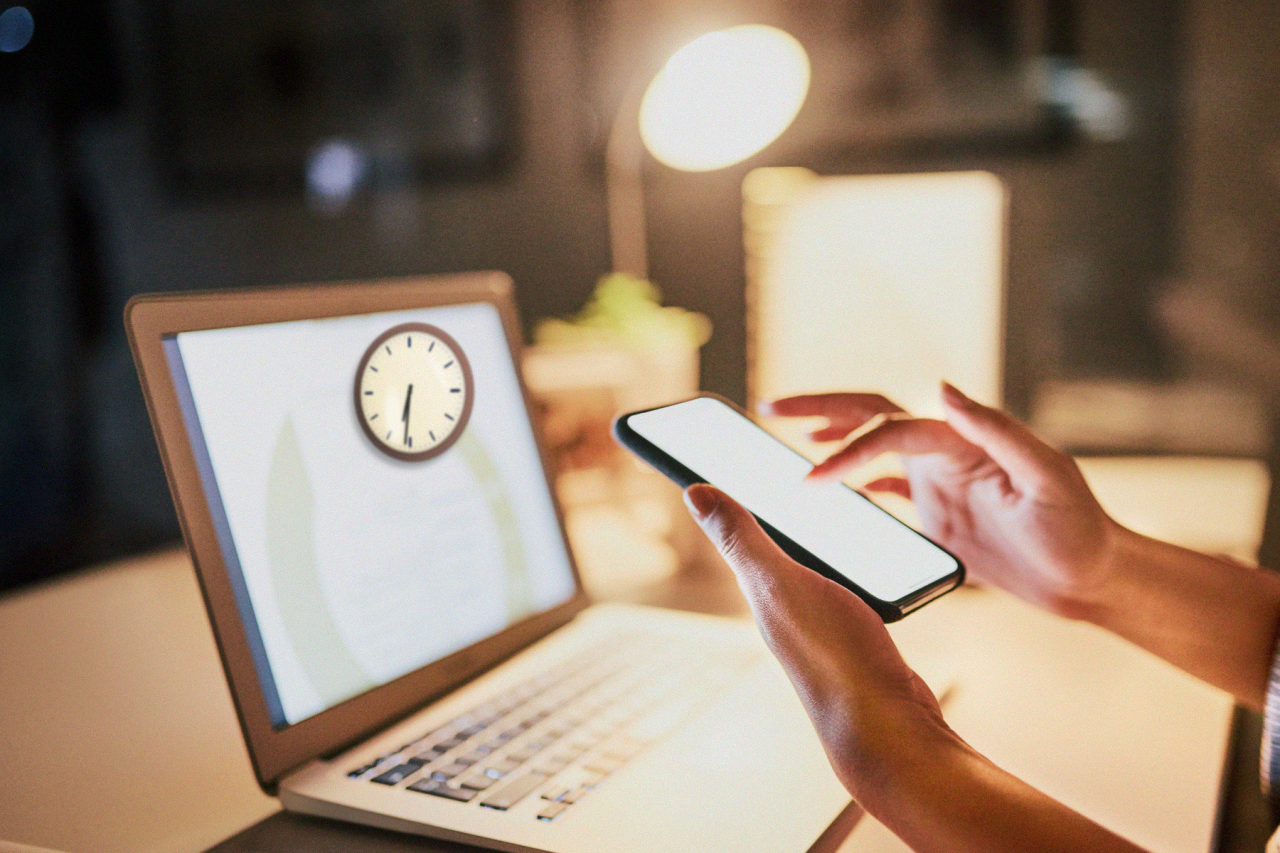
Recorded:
6 h 31 min
